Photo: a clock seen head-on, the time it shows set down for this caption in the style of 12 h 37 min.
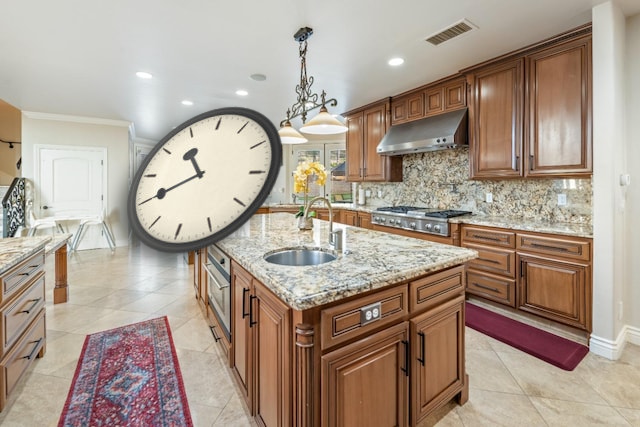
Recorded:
10 h 40 min
